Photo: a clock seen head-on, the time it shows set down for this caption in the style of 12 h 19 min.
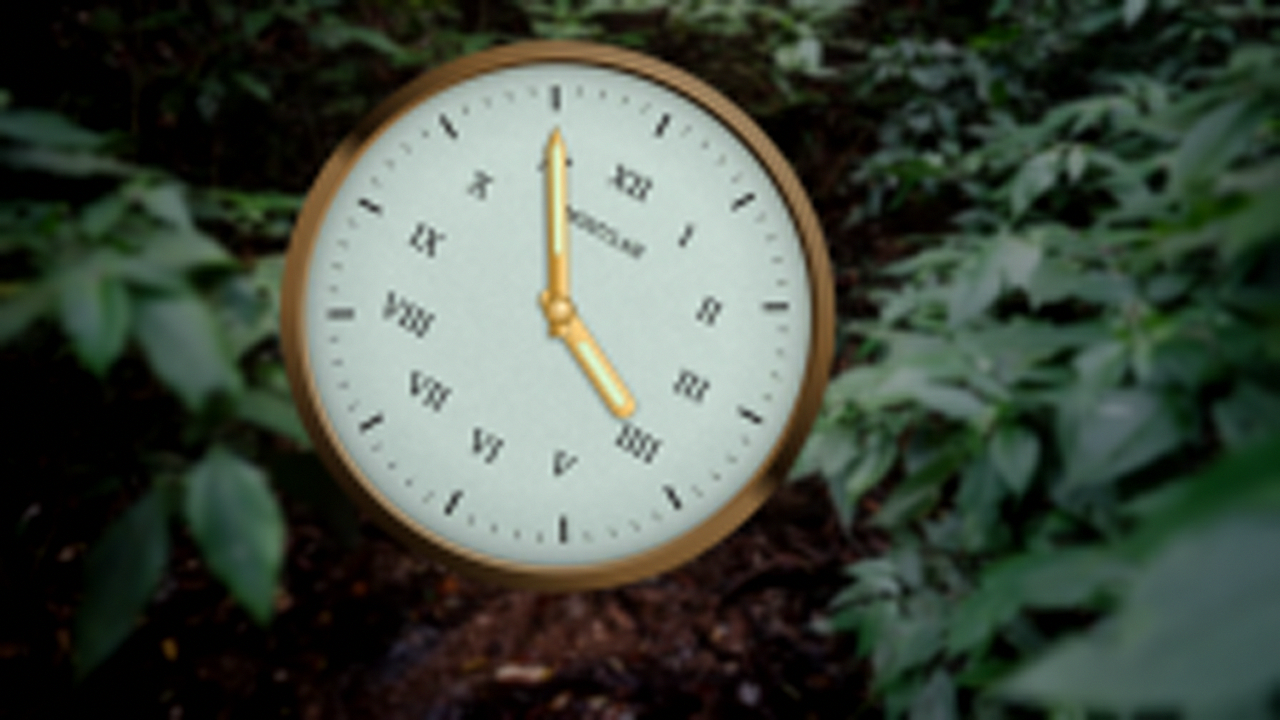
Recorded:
3 h 55 min
